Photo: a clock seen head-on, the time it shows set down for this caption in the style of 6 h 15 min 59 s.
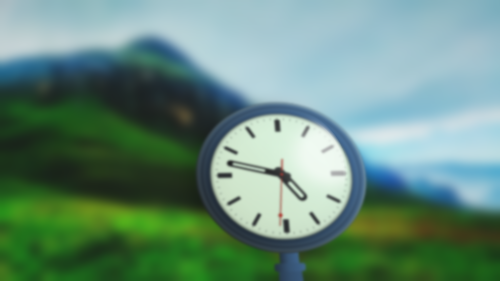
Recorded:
4 h 47 min 31 s
